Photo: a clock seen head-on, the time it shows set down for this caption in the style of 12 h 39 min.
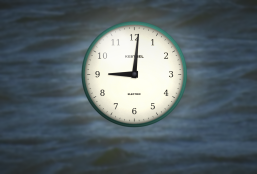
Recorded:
9 h 01 min
